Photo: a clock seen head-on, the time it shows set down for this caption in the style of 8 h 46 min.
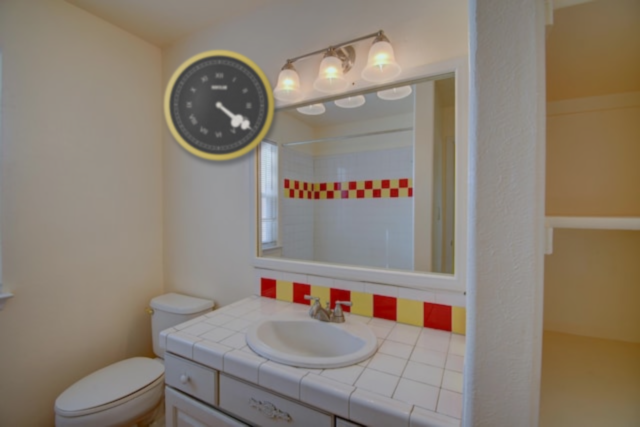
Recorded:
4 h 21 min
